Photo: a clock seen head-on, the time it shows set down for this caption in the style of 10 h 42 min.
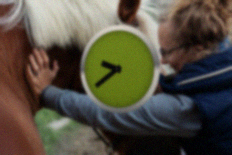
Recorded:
9 h 39 min
